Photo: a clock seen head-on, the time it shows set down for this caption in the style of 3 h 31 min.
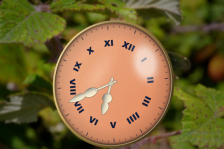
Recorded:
5 h 37 min
